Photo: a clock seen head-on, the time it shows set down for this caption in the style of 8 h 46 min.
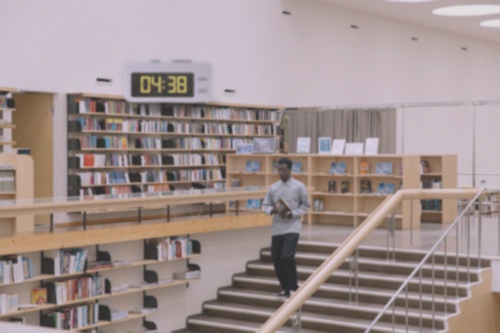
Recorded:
4 h 38 min
